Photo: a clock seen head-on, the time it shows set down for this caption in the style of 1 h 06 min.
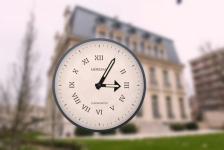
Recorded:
3 h 05 min
